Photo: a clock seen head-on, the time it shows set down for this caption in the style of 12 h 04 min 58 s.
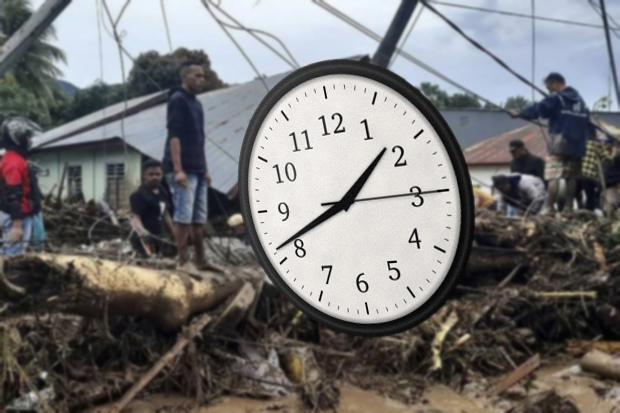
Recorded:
1 h 41 min 15 s
